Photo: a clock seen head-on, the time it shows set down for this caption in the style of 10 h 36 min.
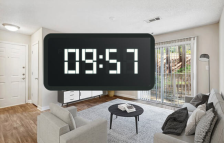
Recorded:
9 h 57 min
